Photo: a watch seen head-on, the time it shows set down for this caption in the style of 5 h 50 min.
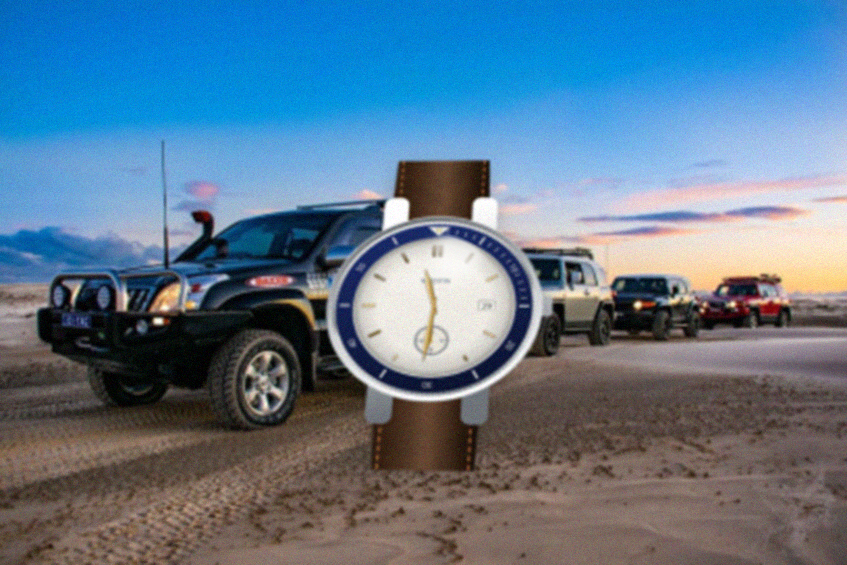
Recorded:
11 h 31 min
